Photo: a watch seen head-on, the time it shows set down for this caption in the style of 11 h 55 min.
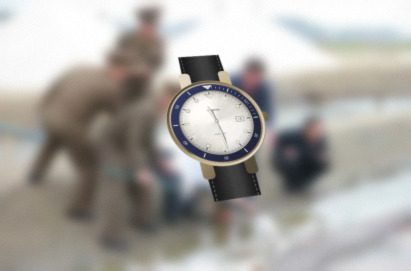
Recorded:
11 h 29 min
